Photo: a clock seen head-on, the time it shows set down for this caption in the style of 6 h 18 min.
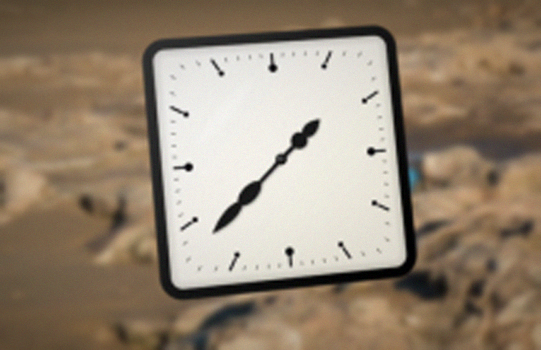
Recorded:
1 h 38 min
